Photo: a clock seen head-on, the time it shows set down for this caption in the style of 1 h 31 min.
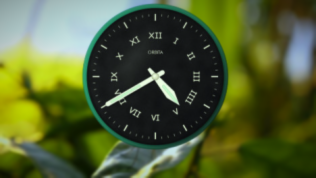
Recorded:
4 h 40 min
